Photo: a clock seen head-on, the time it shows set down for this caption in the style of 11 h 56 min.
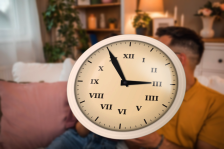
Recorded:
2 h 55 min
